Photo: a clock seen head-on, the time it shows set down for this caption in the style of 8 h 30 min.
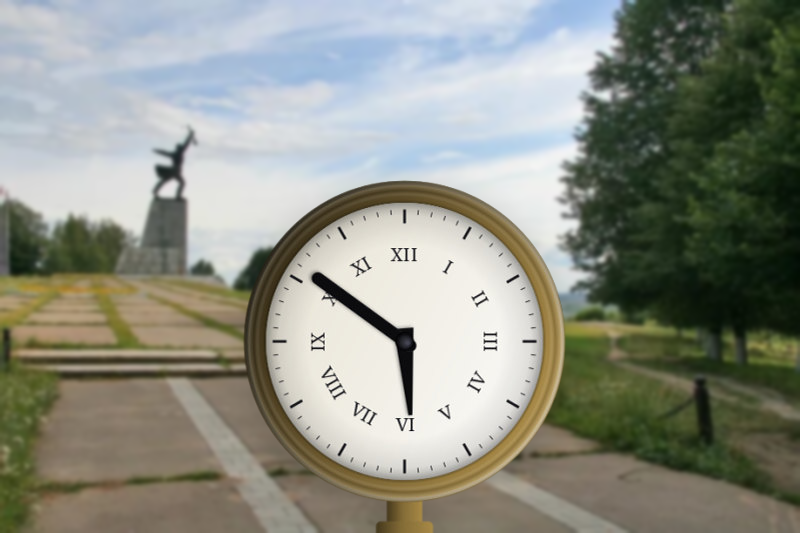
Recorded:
5 h 51 min
